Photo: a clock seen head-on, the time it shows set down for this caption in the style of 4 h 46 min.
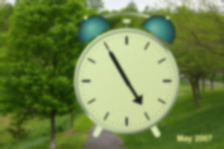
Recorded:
4 h 55 min
